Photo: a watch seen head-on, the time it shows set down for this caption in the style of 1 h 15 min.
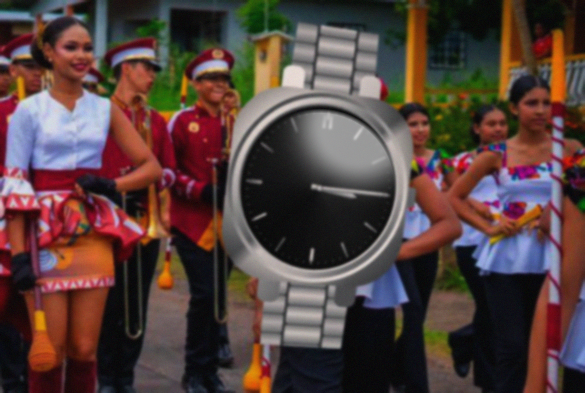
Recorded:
3 h 15 min
